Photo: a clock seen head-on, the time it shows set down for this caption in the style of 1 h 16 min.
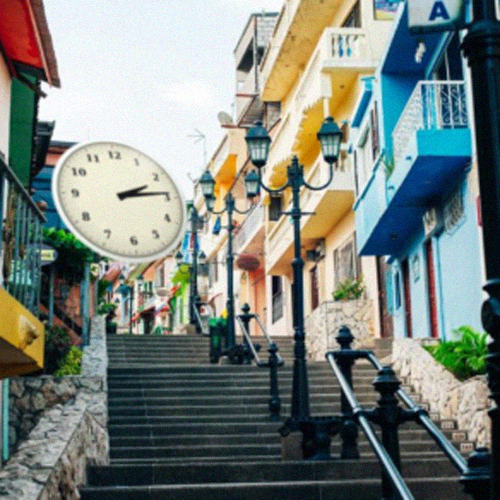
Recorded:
2 h 14 min
